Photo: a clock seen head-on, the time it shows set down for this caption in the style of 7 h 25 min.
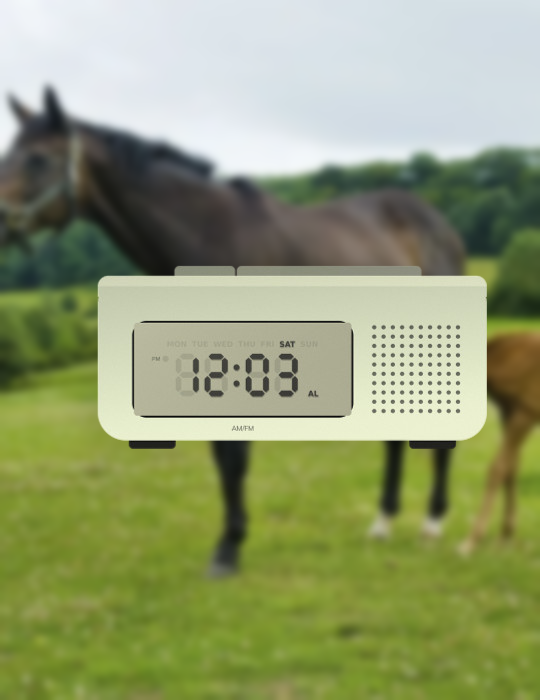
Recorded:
12 h 03 min
